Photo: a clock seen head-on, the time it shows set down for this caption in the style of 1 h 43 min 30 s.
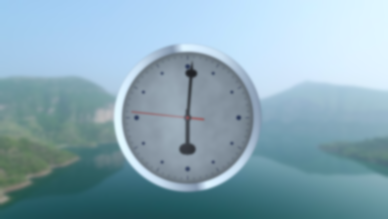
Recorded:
6 h 00 min 46 s
